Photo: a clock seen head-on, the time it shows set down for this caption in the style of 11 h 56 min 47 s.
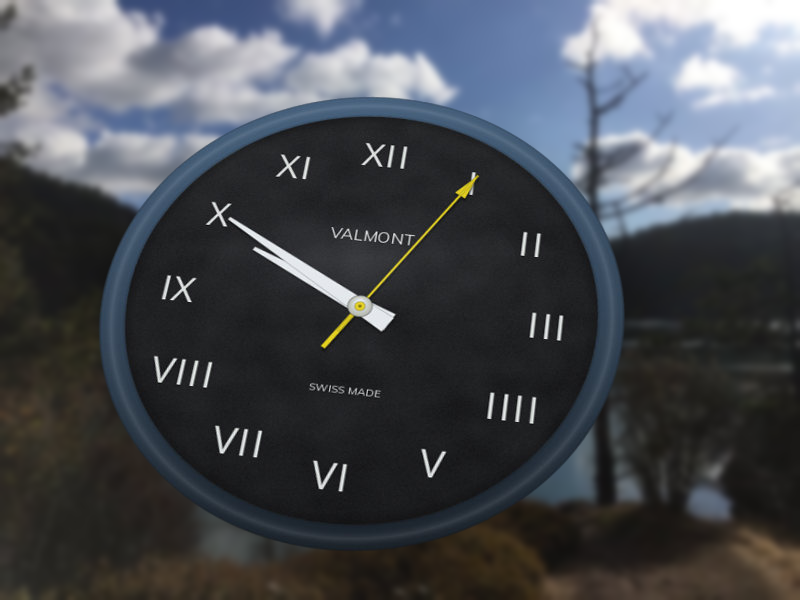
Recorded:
9 h 50 min 05 s
